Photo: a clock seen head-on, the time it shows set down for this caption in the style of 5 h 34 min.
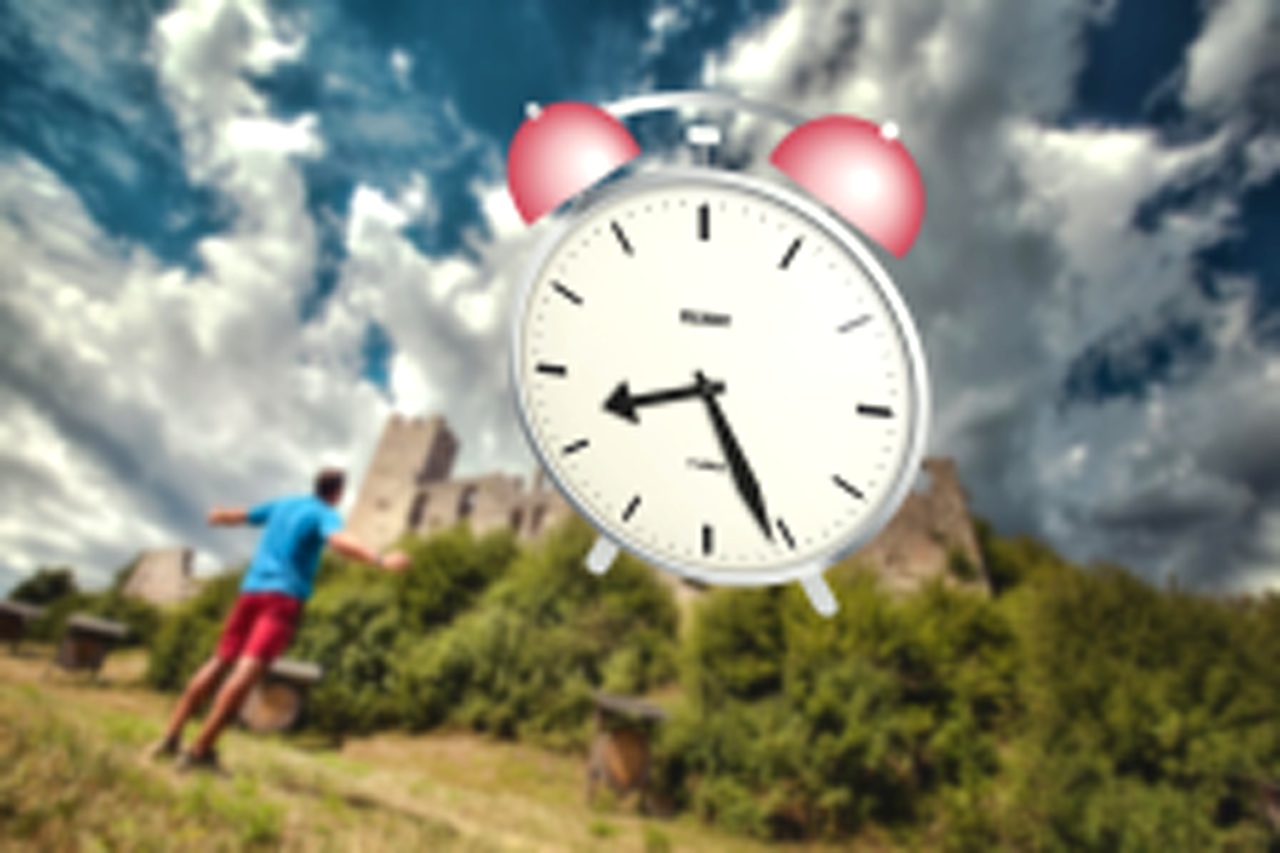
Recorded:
8 h 26 min
